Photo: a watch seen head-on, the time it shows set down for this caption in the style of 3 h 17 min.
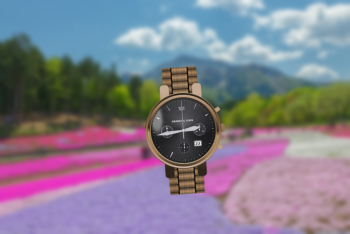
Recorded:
2 h 44 min
